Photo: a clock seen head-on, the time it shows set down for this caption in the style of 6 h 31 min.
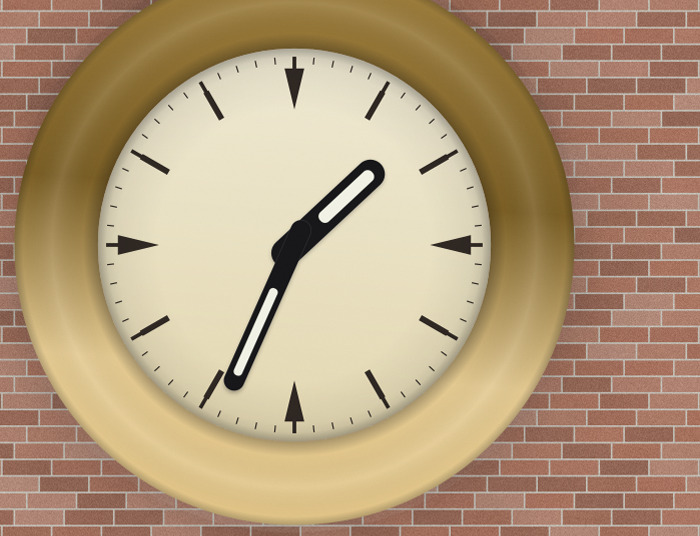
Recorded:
1 h 34 min
